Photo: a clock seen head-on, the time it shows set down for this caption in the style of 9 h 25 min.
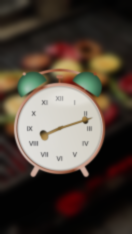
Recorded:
8 h 12 min
